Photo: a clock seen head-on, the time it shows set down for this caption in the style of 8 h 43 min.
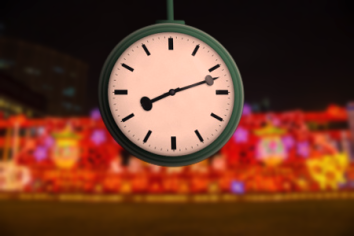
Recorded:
8 h 12 min
